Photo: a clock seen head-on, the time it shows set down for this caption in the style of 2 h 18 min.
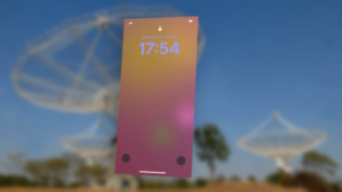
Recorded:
17 h 54 min
